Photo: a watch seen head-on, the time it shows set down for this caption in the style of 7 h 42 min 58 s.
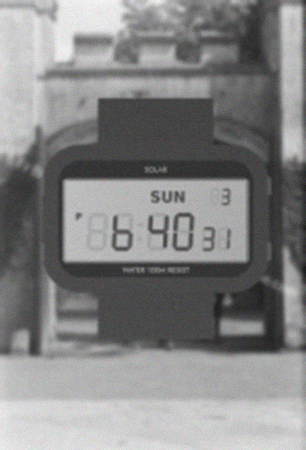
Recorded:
6 h 40 min 31 s
